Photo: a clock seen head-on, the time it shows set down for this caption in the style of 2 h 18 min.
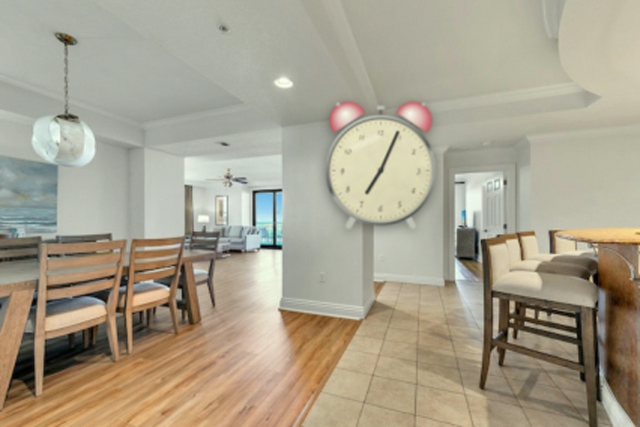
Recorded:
7 h 04 min
